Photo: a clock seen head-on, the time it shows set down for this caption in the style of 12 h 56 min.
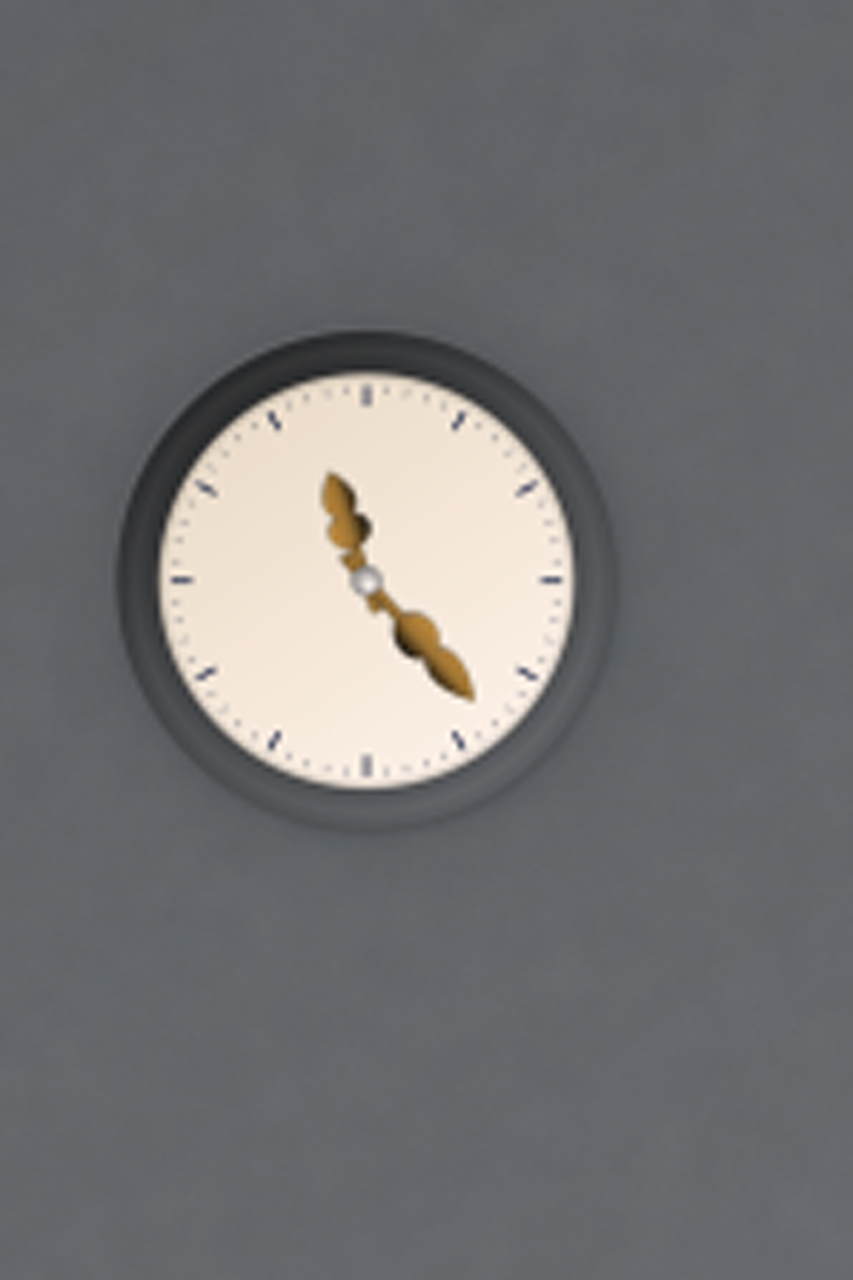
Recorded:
11 h 23 min
